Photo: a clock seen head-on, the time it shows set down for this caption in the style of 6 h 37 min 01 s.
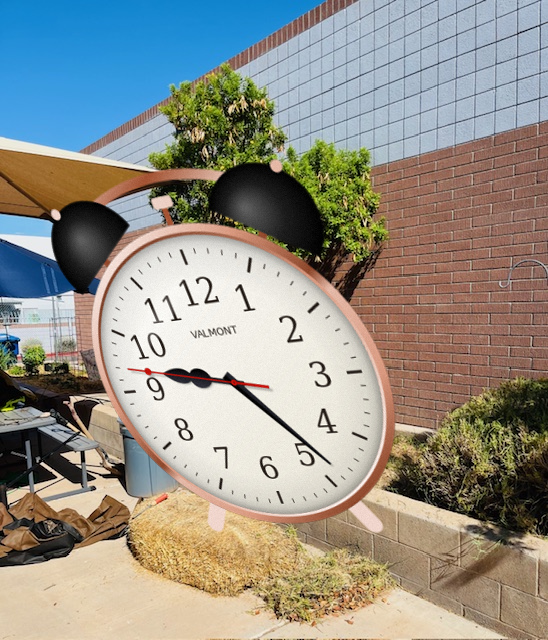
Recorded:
9 h 23 min 47 s
